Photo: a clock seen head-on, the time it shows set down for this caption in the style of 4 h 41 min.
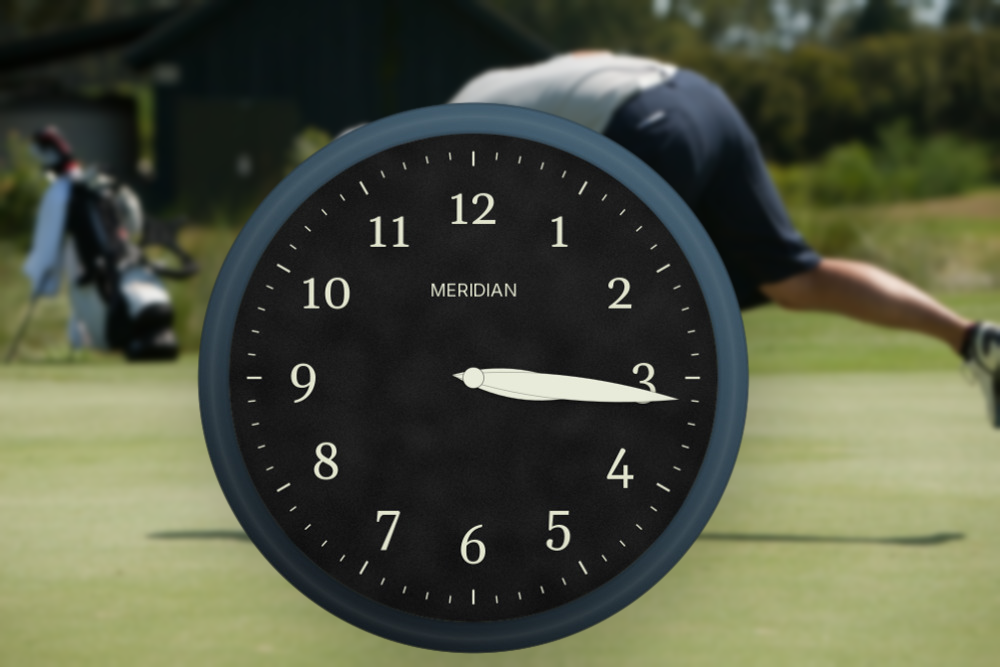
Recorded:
3 h 16 min
